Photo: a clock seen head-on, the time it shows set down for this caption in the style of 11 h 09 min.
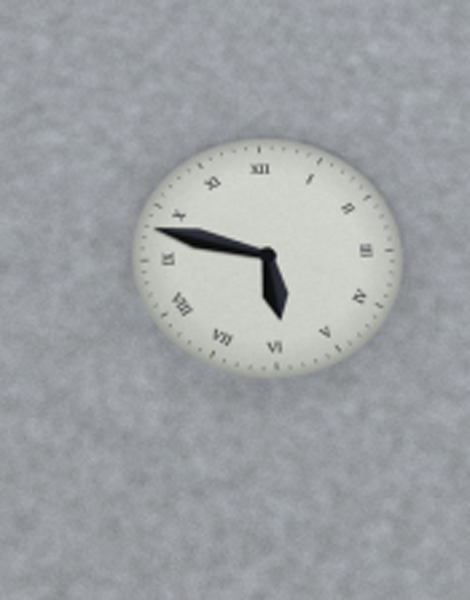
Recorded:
5 h 48 min
